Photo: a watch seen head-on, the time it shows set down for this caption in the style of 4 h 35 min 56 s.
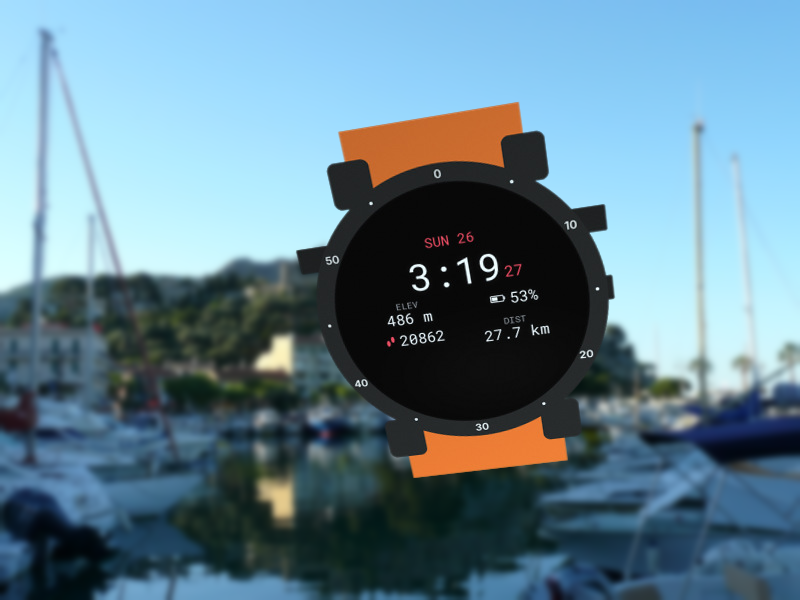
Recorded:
3 h 19 min 27 s
